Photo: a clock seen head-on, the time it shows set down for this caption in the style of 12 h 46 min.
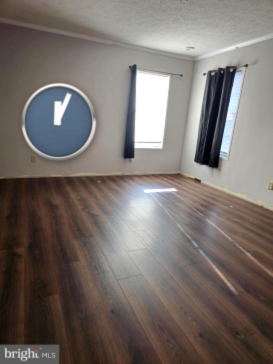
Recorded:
12 h 04 min
